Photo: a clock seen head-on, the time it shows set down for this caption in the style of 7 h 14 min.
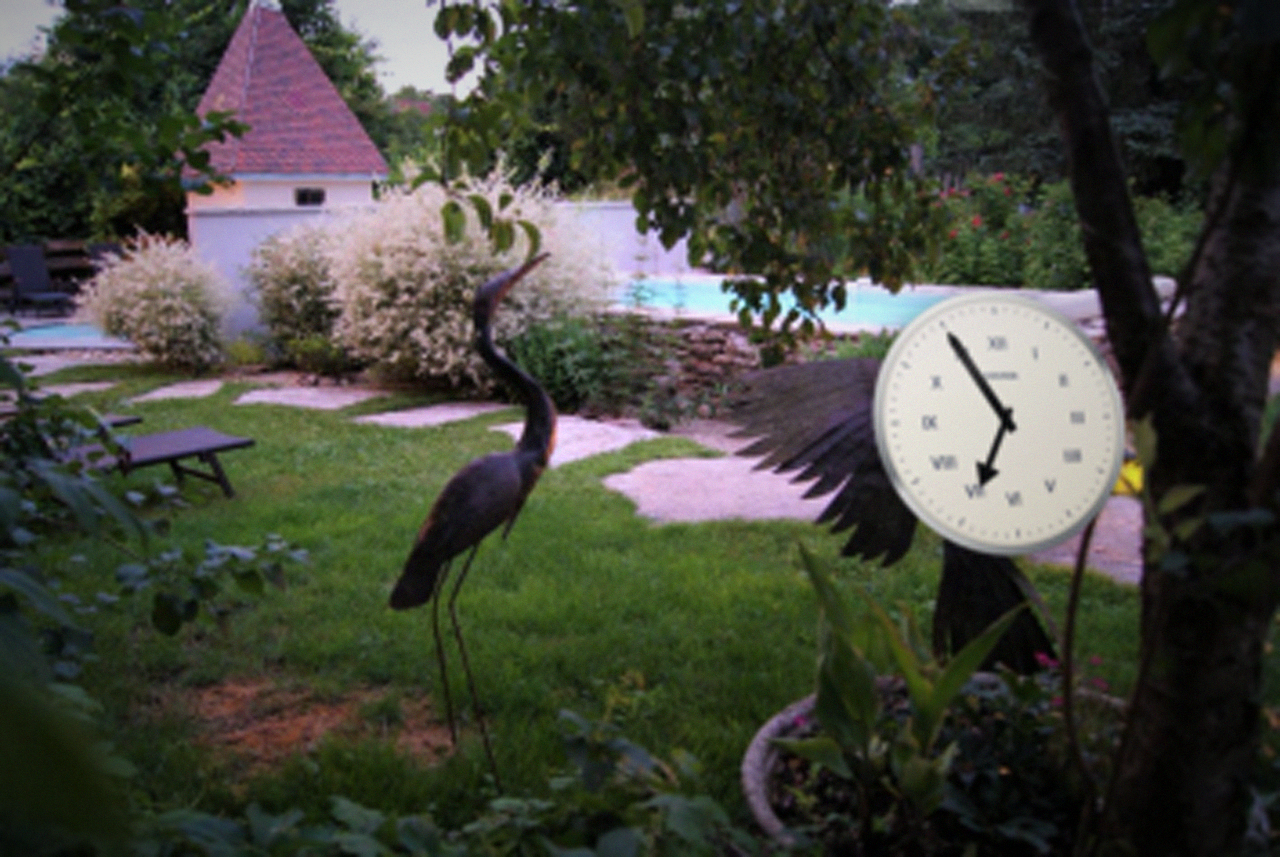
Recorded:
6 h 55 min
